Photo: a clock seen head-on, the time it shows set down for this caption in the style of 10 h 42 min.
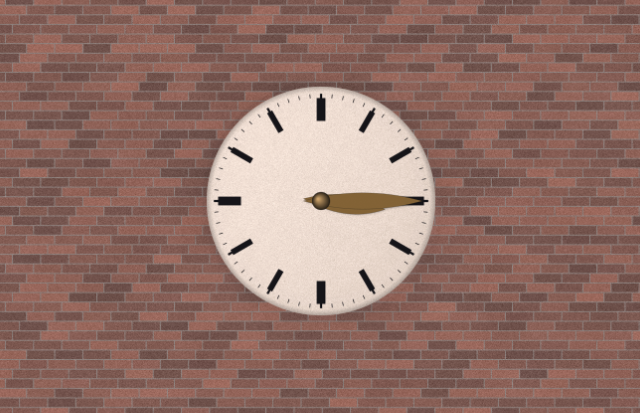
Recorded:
3 h 15 min
